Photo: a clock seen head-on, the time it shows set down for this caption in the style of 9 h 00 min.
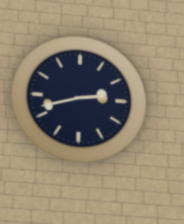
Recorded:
2 h 42 min
